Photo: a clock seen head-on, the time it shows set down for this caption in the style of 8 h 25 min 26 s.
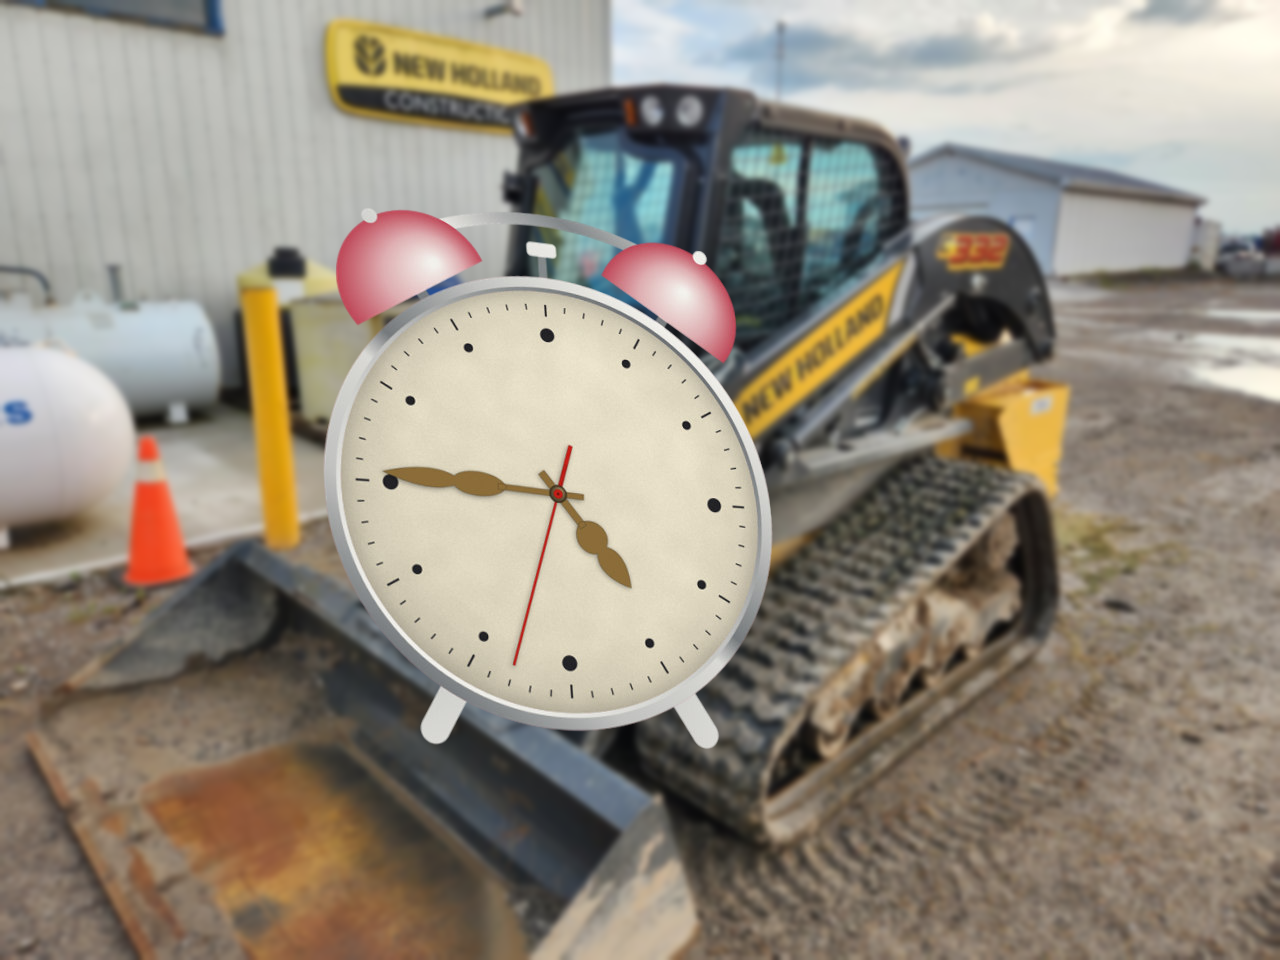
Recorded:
4 h 45 min 33 s
